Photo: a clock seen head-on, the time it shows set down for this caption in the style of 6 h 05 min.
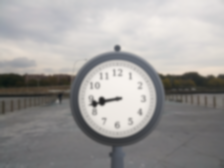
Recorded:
8 h 43 min
